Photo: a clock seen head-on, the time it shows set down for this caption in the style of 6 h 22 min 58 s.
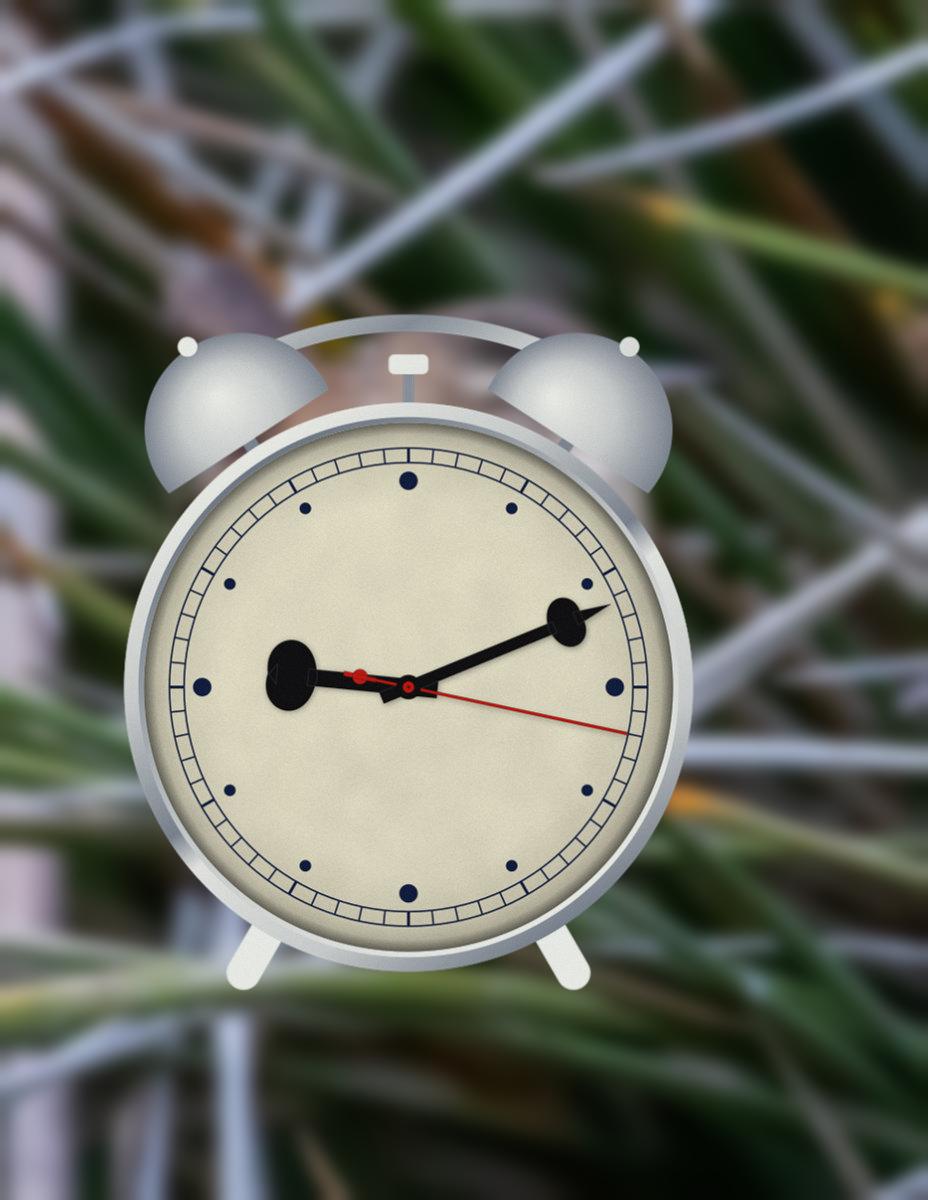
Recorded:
9 h 11 min 17 s
